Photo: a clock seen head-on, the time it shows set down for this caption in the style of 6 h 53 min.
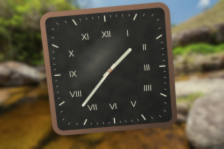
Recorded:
1 h 37 min
